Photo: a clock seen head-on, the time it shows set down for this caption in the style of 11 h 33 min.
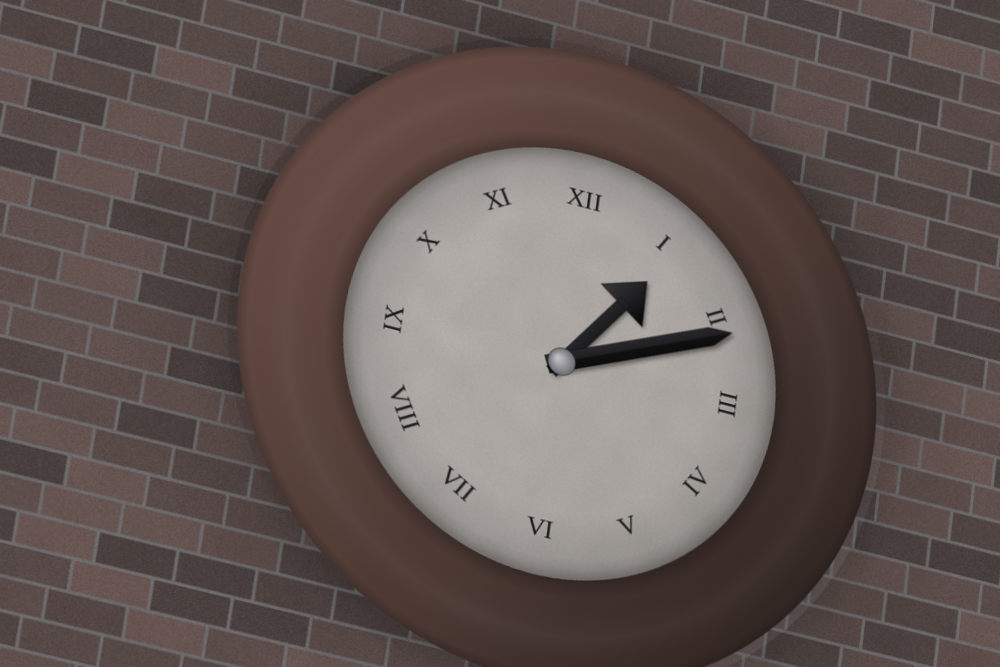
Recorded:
1 h 11 min
